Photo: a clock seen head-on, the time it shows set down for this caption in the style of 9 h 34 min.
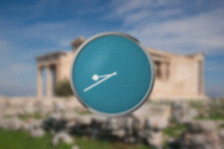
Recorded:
8 h 40 min
